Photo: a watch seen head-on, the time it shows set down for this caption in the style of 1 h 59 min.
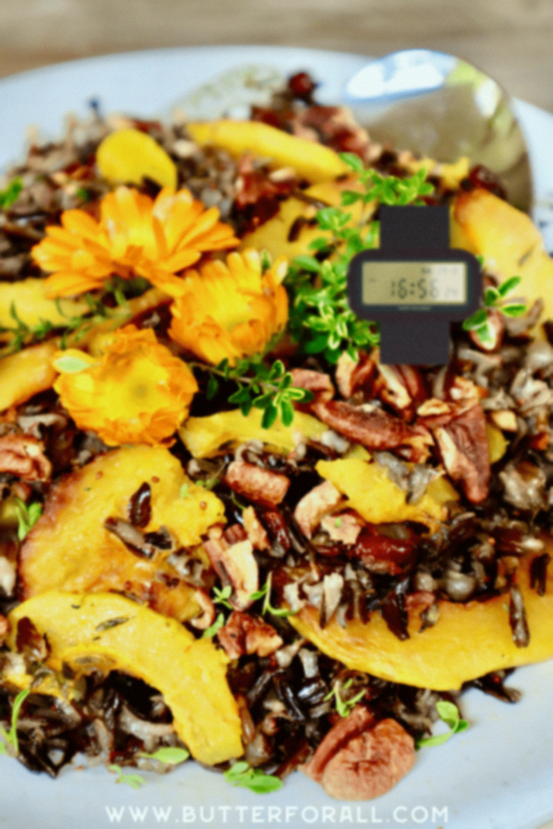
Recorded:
16 h 56 min
